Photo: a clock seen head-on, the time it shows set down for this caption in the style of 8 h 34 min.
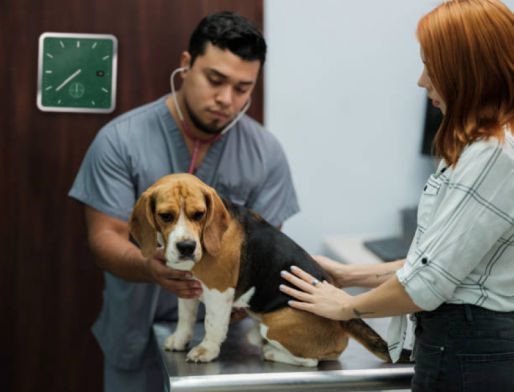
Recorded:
7 h 38 min
